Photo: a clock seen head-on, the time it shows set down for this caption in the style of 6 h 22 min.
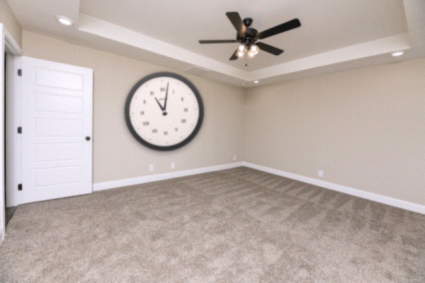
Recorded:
11 h 02 min
